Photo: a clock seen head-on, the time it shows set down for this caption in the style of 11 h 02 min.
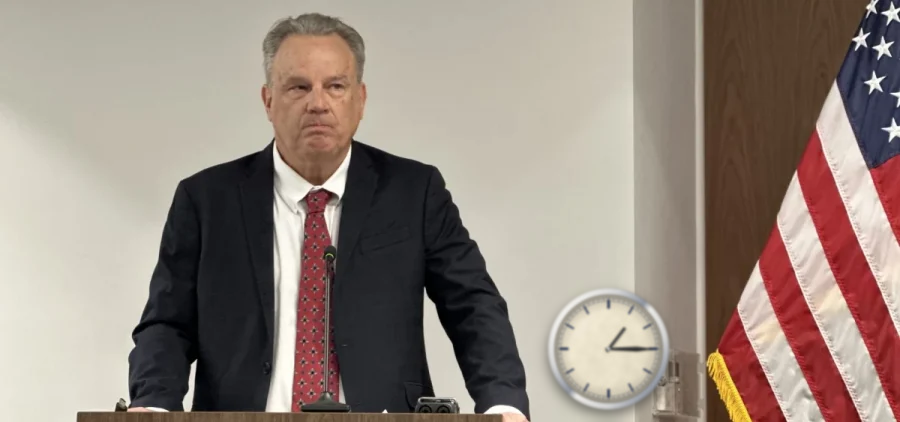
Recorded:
1 h 15 min
